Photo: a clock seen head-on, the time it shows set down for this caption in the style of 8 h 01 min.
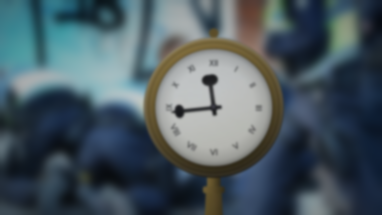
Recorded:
11 h 44 min
